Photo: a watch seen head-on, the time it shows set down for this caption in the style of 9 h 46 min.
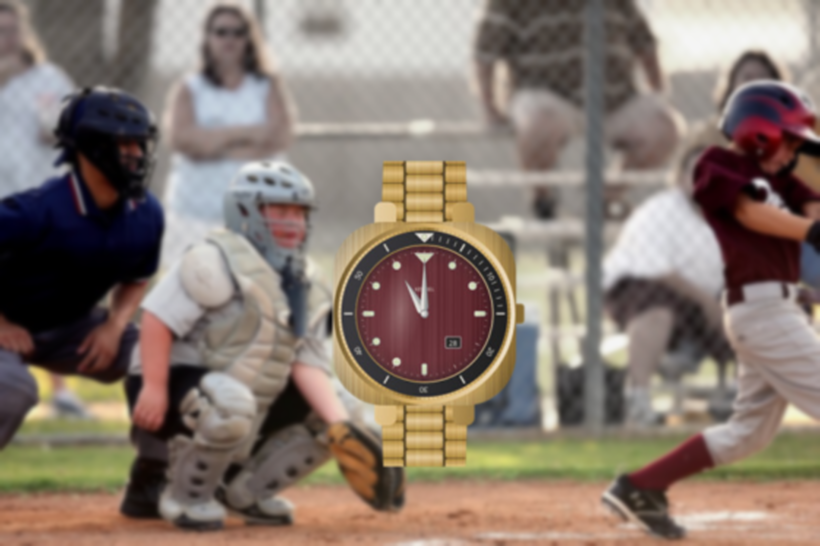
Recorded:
11 h 00 min
